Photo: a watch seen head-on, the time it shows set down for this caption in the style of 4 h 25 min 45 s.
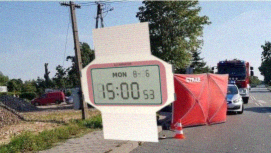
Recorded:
15 h 00 min 53 s
